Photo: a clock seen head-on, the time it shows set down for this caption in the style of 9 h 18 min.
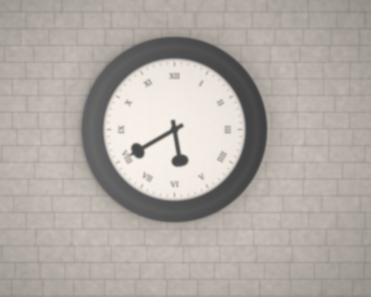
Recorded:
5 h 40 min
